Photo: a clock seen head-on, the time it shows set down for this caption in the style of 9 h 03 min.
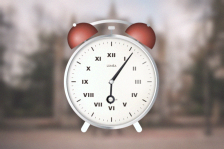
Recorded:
6 h 06 min
